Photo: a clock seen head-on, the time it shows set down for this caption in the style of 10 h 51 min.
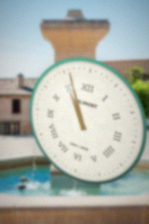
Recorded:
10 h 56 min
